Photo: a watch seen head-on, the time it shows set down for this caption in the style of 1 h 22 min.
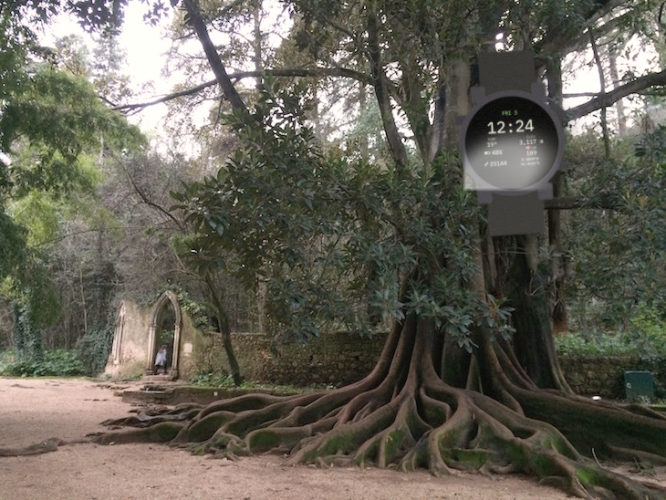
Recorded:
12 h 24 min
